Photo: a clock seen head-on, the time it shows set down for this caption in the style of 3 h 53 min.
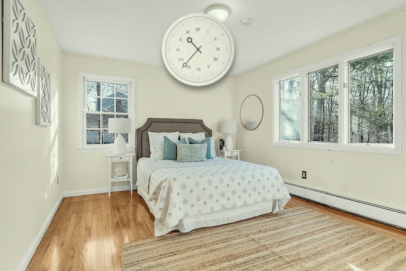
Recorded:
10 h 37 min
